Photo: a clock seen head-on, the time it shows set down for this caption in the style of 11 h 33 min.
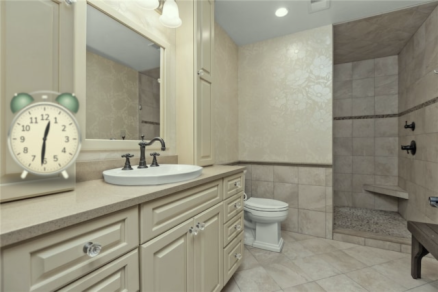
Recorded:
12 h 31 min
